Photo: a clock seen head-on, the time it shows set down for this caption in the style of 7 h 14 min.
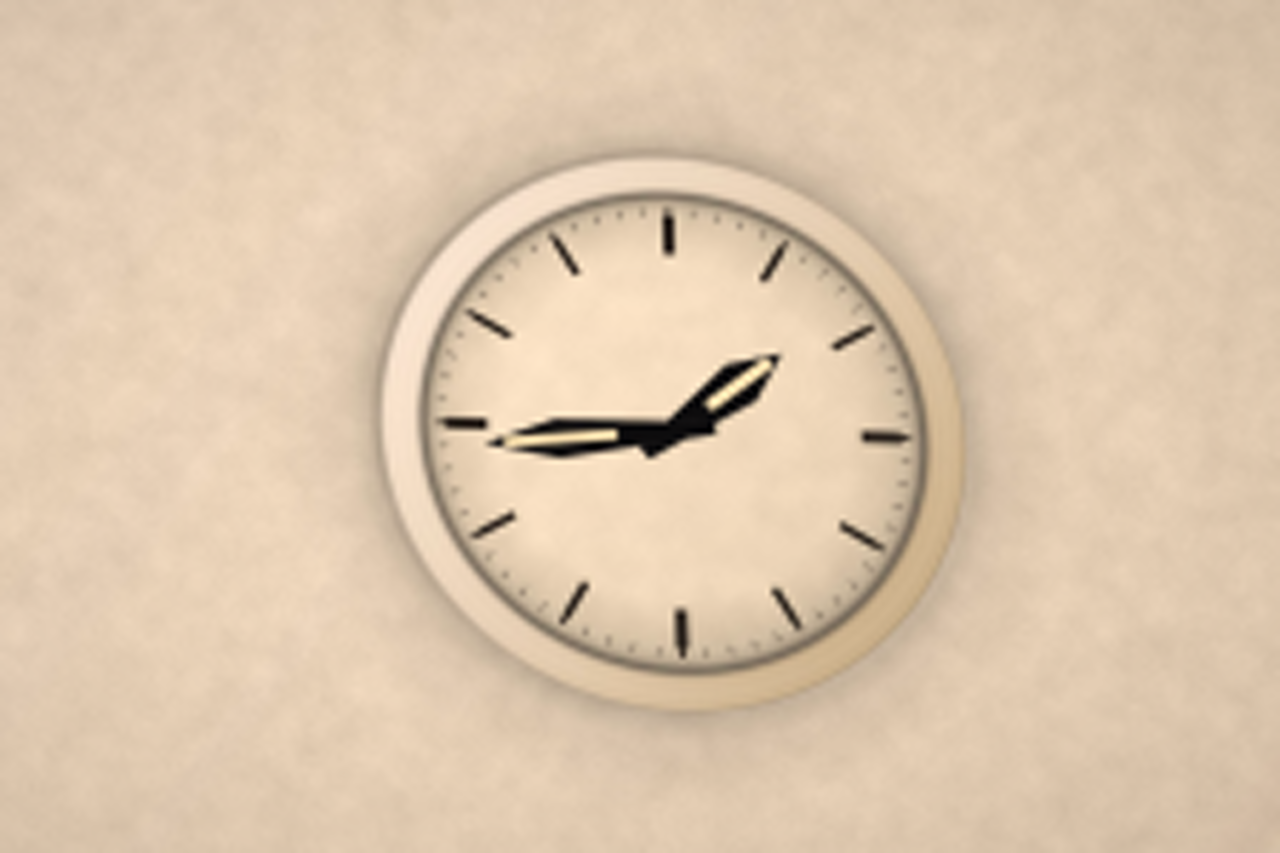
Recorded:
1 h 44 min
